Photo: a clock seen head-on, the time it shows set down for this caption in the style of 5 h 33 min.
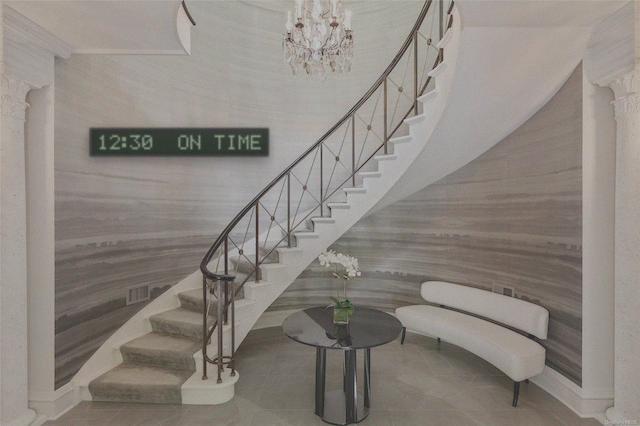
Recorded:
12 h 30 min
